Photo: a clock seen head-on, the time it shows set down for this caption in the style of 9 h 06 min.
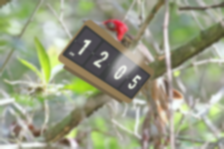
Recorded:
12 h 05 min
